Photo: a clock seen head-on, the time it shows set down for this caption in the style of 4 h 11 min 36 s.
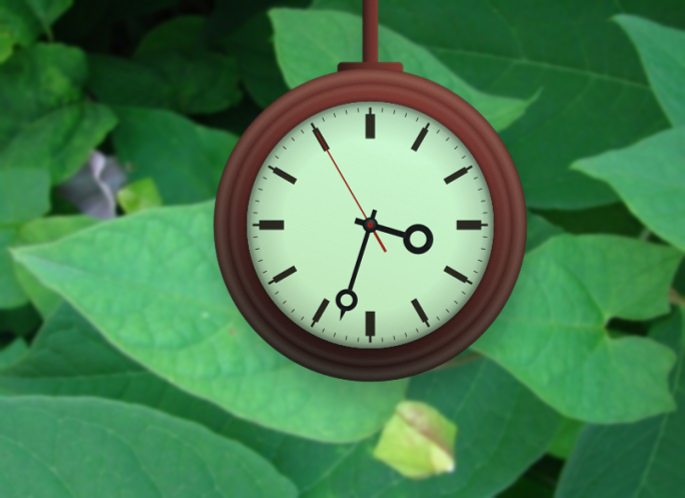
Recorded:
3 h 32 min 55 s
